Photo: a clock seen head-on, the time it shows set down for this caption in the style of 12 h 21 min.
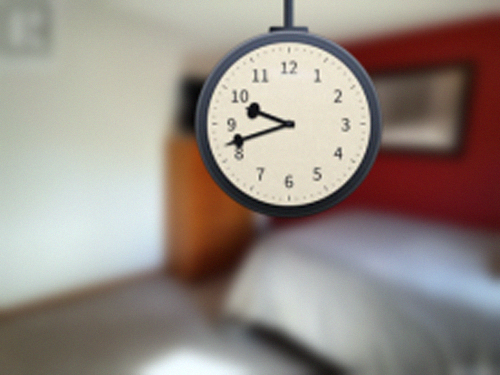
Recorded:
9 h 42 min
